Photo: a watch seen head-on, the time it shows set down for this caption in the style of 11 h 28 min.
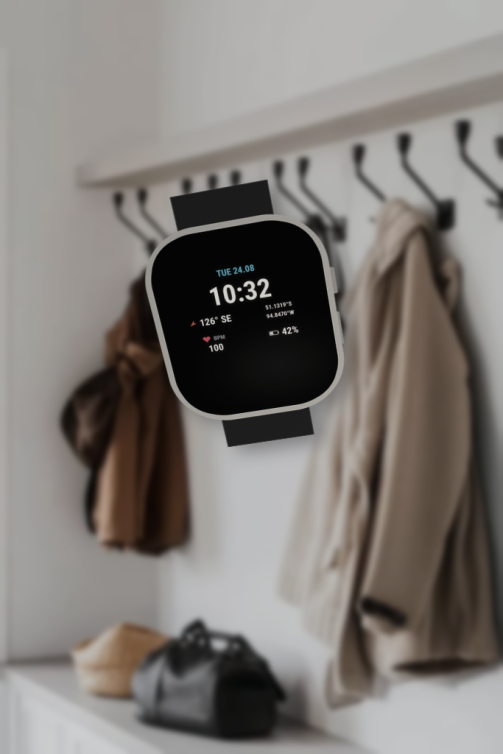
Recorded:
10 h 32 min
